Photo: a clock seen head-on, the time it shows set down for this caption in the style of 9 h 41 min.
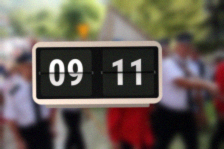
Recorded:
9 h 11 min
